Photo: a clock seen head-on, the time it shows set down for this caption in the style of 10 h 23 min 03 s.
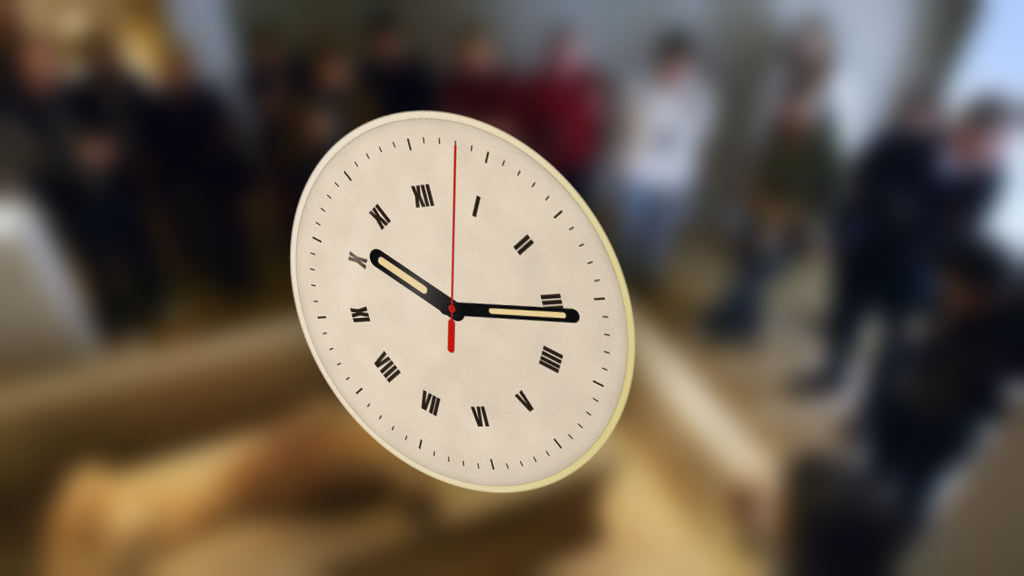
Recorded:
10 h 16 min 03 s
